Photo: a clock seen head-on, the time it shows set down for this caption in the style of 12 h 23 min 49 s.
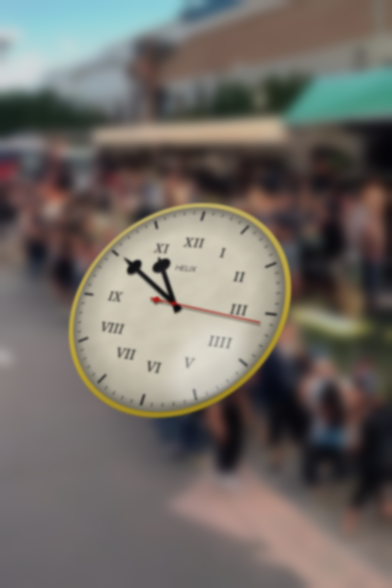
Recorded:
10 h 50 min 16 s
